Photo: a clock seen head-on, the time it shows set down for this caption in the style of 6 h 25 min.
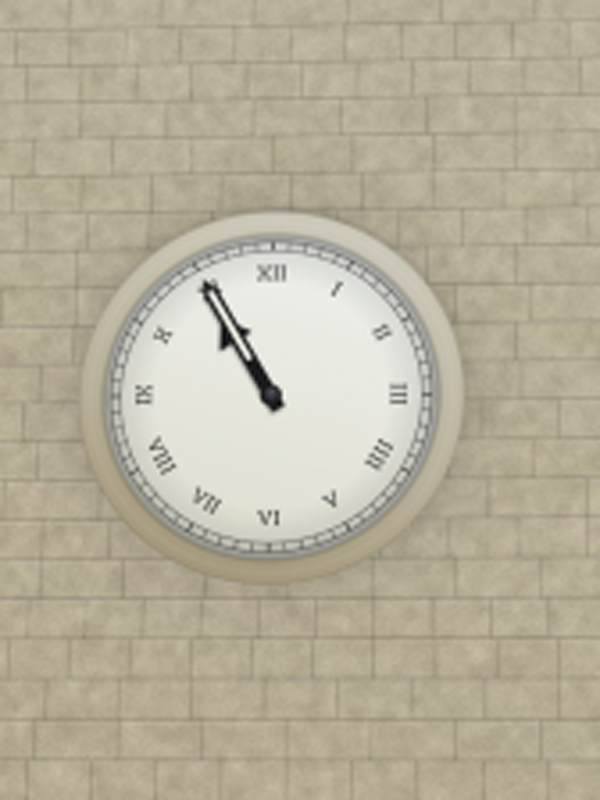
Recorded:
10 h 55 min
